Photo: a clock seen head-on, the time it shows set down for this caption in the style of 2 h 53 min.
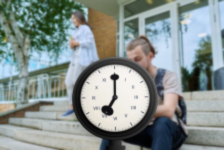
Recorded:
7 h 00 min
